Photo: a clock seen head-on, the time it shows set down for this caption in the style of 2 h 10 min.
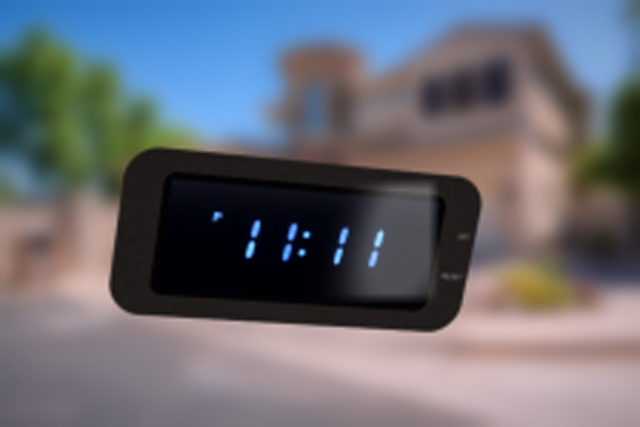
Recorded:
11 h 11 min
